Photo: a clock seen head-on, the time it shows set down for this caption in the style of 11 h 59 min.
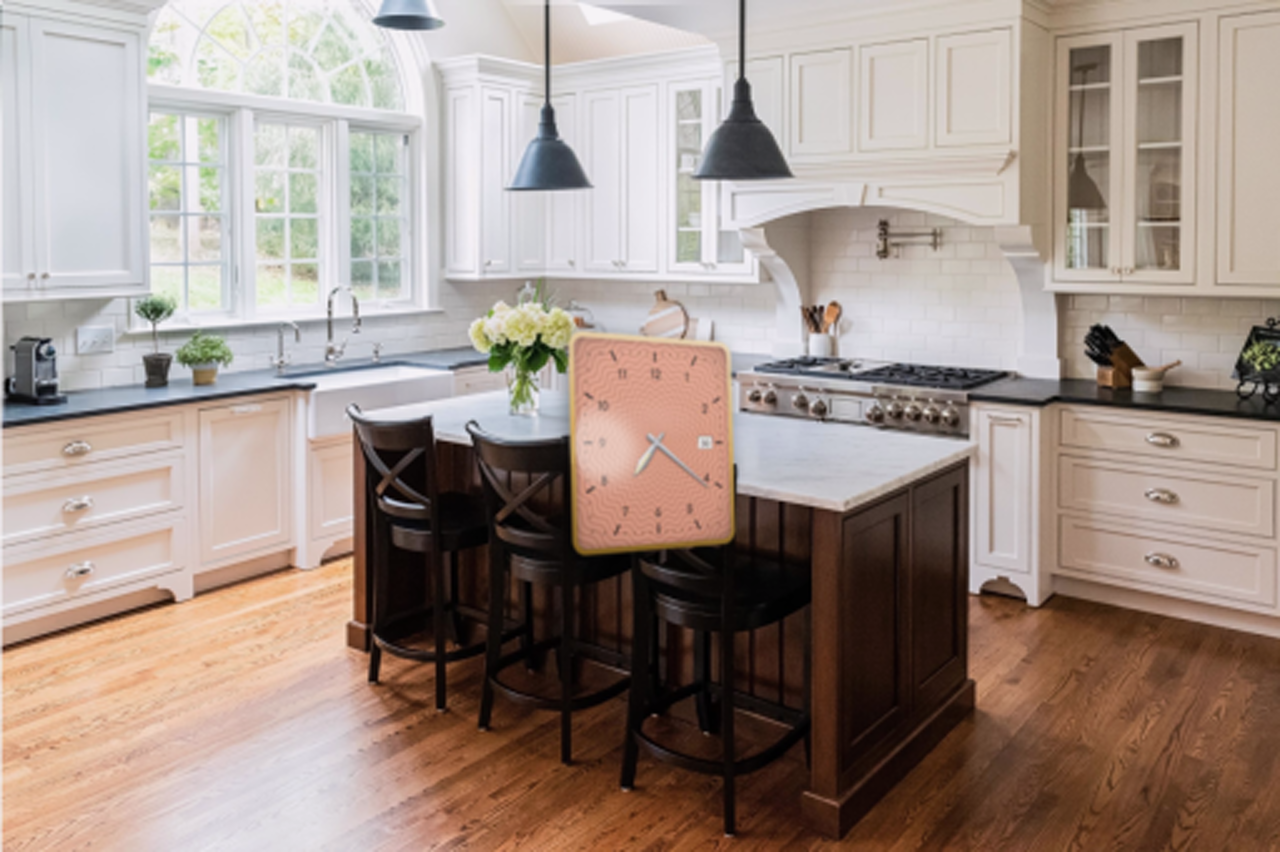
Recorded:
7 h 21 min
